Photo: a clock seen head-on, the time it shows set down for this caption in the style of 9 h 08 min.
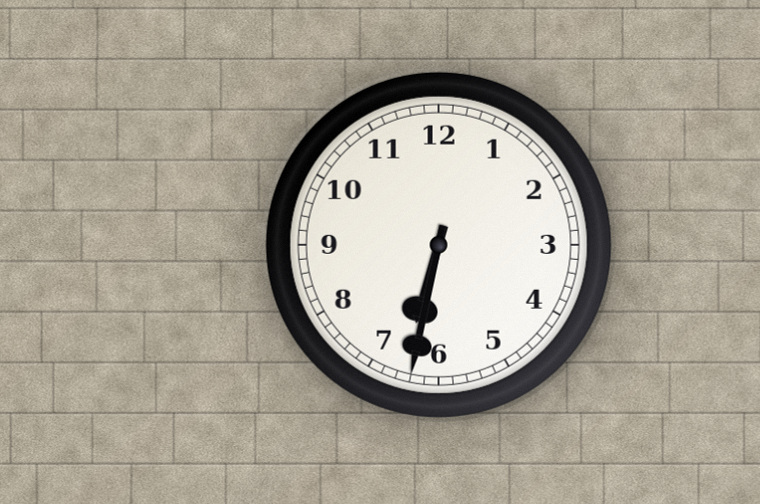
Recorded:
6 h 32 min
